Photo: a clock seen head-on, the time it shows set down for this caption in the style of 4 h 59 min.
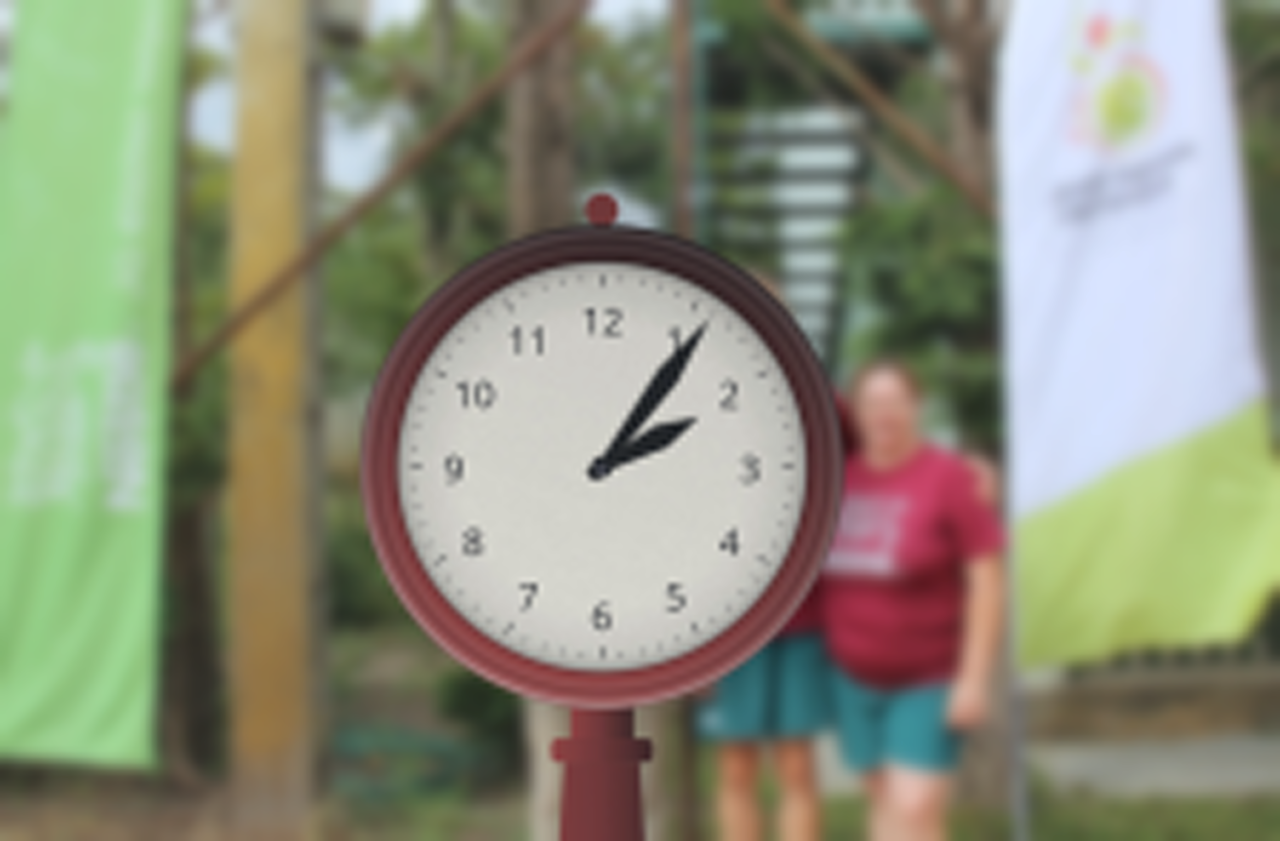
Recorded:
2 h 06 min
